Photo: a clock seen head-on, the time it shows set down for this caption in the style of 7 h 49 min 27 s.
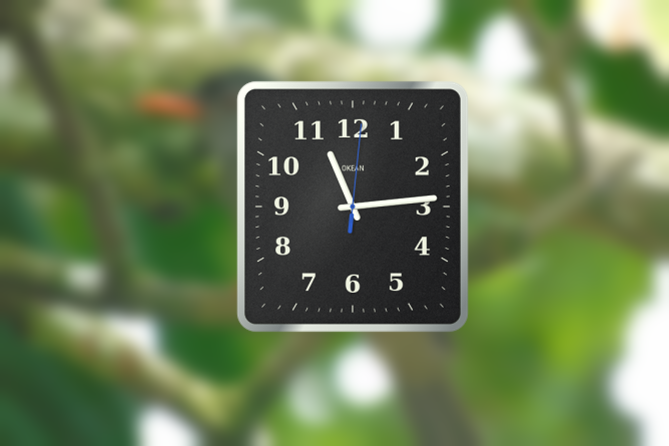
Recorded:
11 h 14 min 01 s
